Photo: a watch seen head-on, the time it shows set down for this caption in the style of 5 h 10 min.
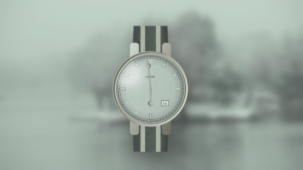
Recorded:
5 h 59 min
